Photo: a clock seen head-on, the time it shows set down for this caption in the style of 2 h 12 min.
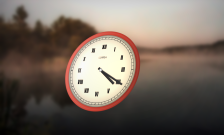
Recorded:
4 h 20 min
